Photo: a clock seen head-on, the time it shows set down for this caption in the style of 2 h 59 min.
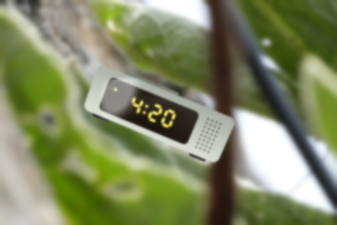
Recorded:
4 h 20 min
